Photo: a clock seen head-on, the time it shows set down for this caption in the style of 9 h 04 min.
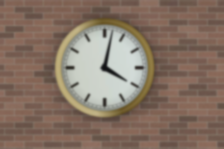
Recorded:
4 h 02 min
